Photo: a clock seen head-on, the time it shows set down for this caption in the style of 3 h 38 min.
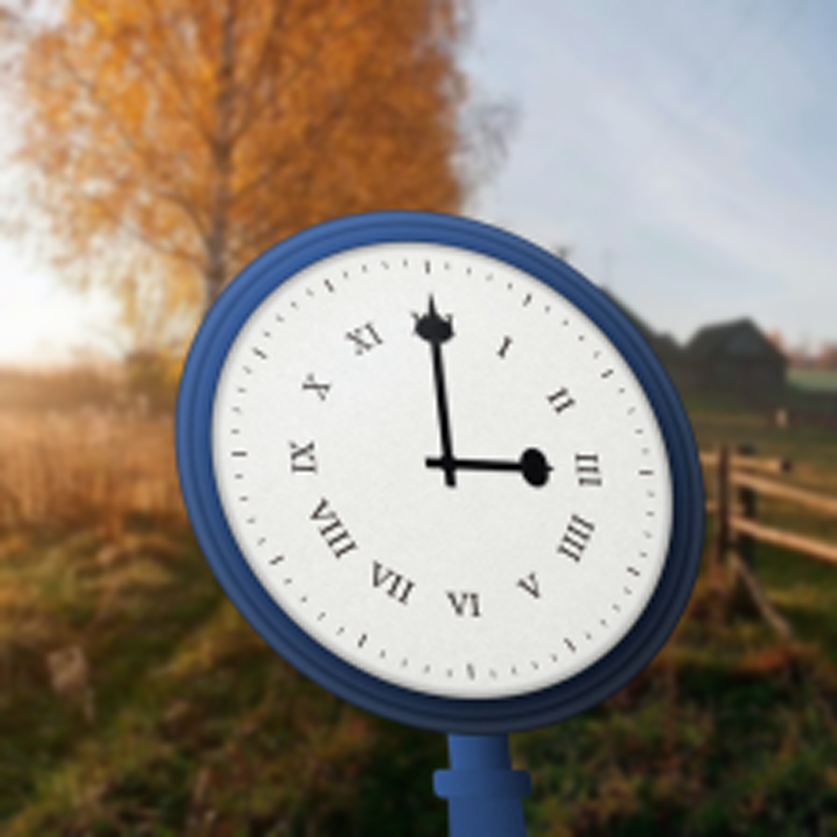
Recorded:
3 h 00 min
